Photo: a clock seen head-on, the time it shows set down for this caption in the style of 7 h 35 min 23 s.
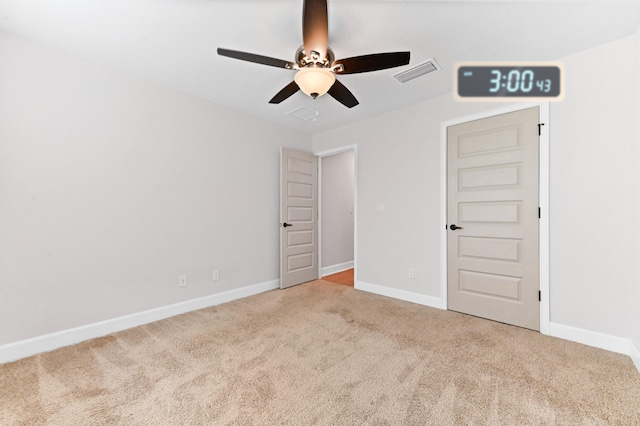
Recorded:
3 h 00 min 43 s
